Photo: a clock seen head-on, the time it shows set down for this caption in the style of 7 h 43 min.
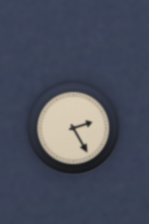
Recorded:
2 h 25 min
